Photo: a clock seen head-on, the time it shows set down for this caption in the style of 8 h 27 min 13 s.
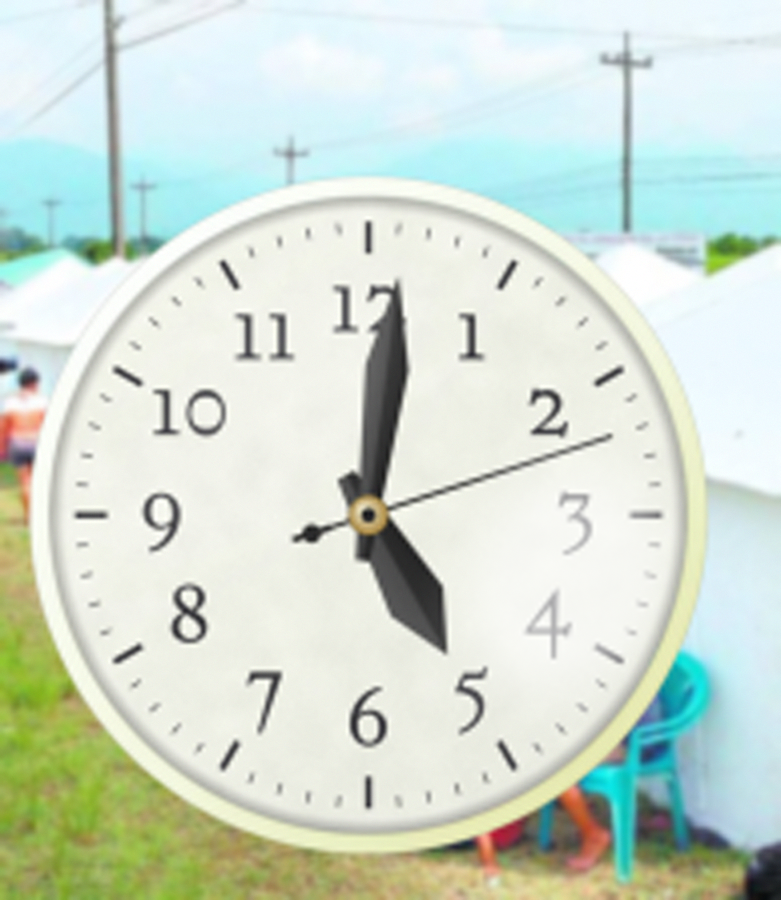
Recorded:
5 h 01 min 12 s
